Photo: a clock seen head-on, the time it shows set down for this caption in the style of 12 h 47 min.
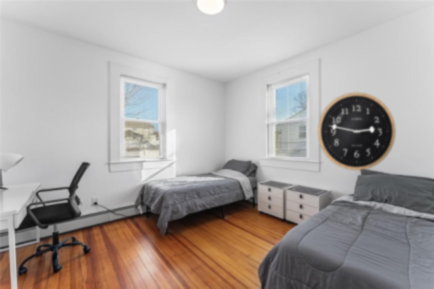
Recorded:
2 h 47 min
